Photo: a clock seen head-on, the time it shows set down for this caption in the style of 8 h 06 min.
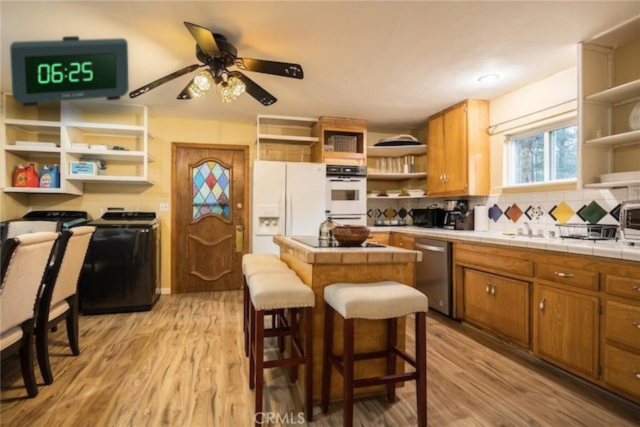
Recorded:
6 h 25 min
